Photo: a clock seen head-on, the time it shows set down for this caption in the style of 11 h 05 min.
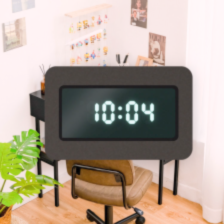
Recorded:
10 h 04 min
